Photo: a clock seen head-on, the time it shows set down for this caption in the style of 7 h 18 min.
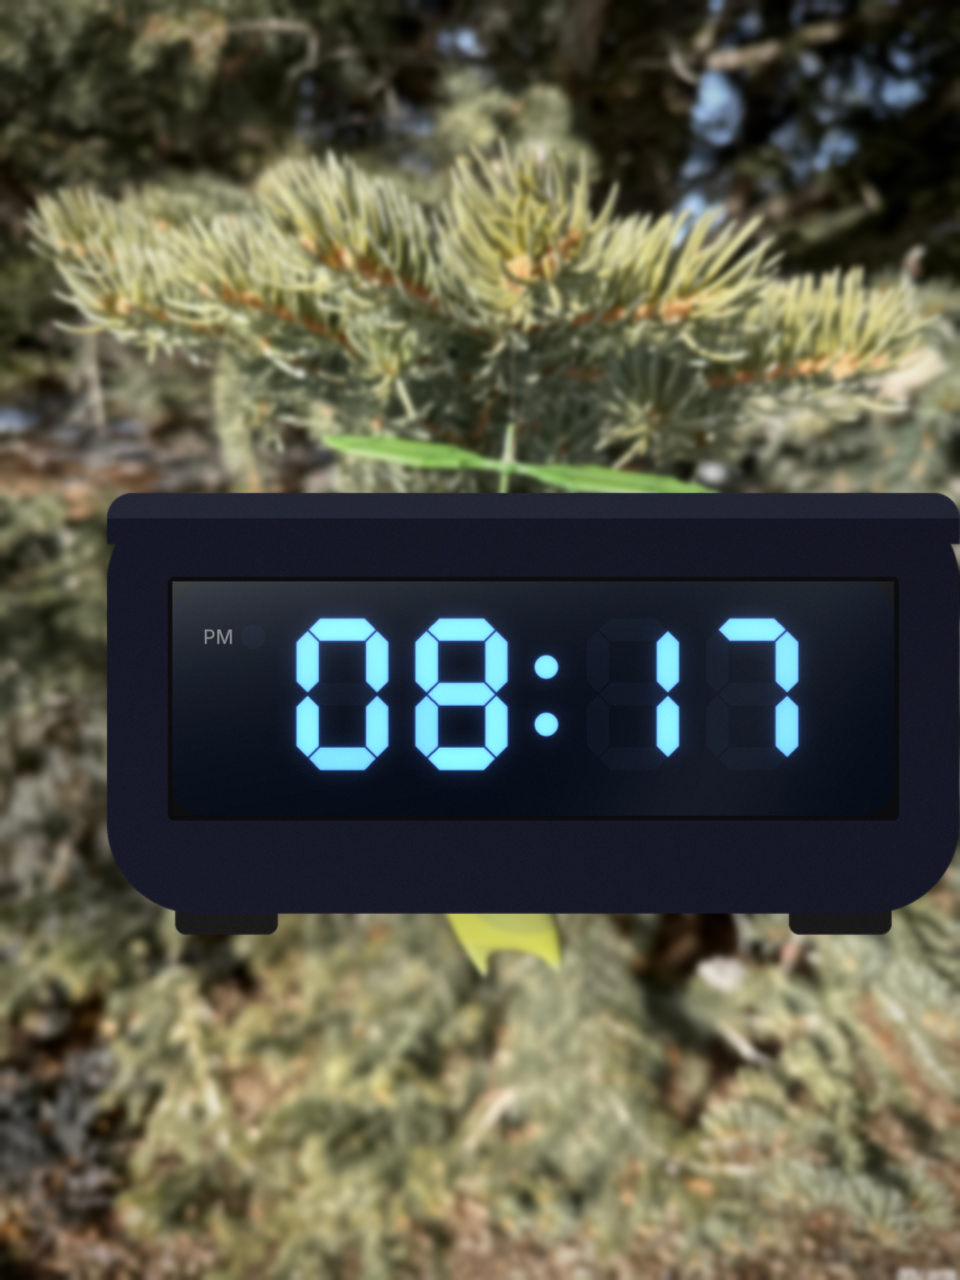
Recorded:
8 h 17 min
